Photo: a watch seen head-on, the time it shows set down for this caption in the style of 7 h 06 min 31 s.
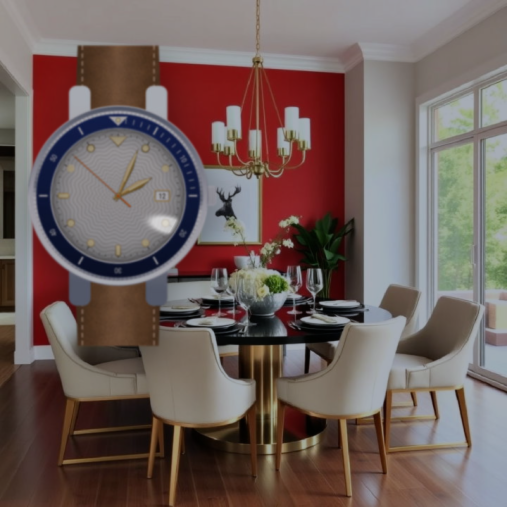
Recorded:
2 h 03 min 52 s
